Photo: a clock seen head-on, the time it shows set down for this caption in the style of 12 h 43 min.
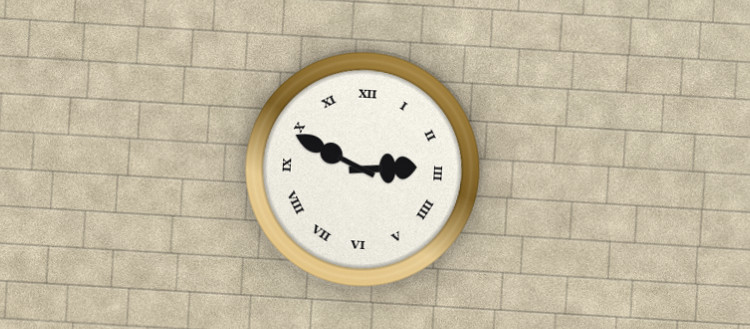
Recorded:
2 h 49 min
